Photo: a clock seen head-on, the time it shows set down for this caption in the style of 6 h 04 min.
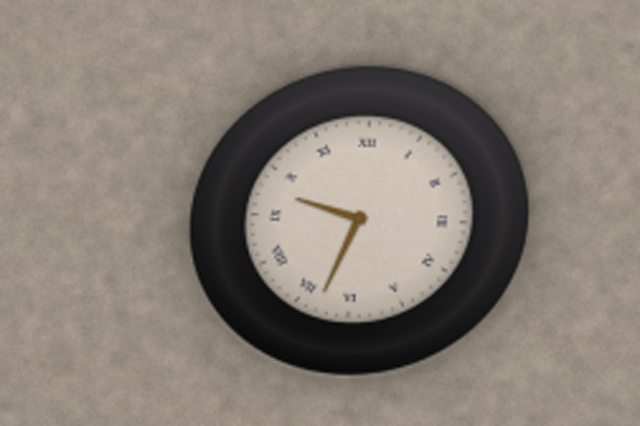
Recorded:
9 h 33 min
